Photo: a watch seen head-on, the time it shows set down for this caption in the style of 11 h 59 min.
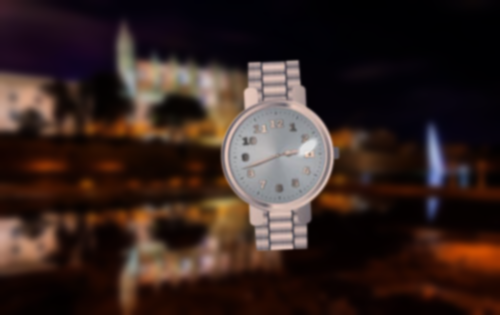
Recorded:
2 h 42 min
